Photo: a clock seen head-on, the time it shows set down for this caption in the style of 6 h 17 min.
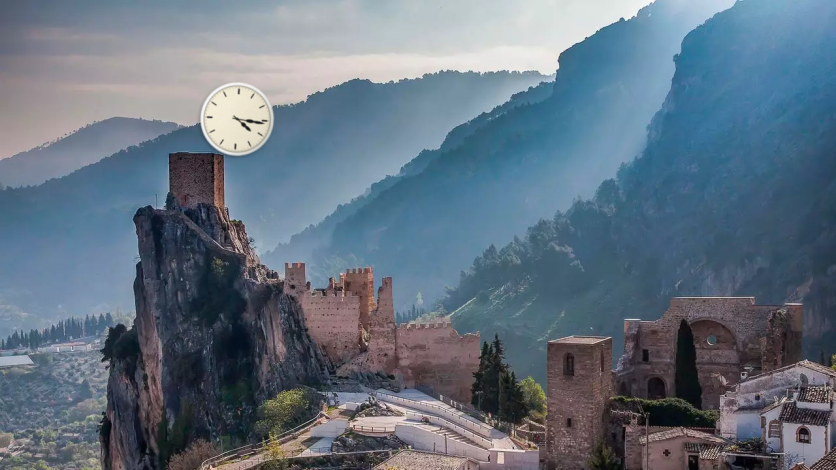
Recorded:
4 h 16 min
